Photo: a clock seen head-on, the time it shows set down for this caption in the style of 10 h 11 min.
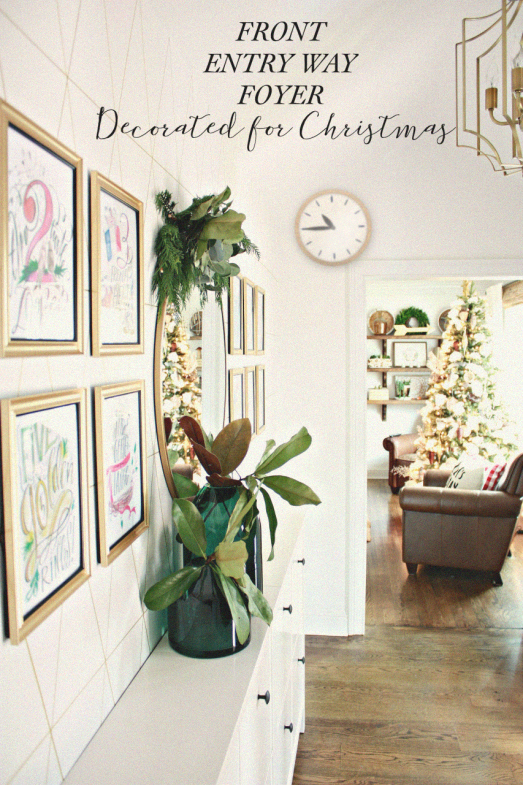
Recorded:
10 h 45 min
